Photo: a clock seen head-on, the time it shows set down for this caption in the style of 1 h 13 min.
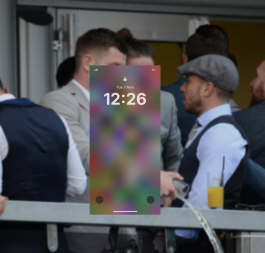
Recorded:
12 h 26 min
